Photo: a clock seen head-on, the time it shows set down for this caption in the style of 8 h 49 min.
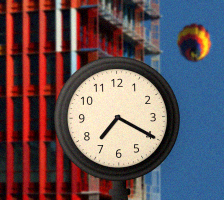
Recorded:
7 h 20 min
